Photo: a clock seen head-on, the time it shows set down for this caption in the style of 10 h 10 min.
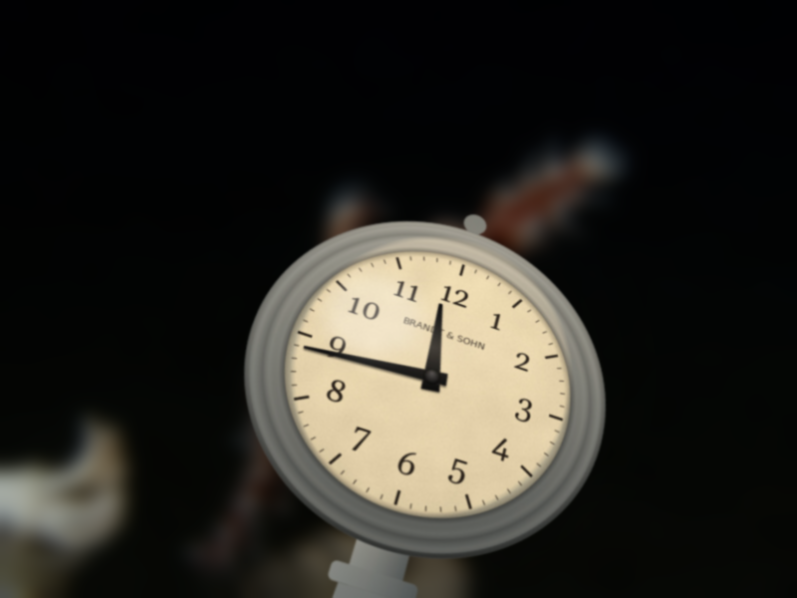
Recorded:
11 h 44 min
